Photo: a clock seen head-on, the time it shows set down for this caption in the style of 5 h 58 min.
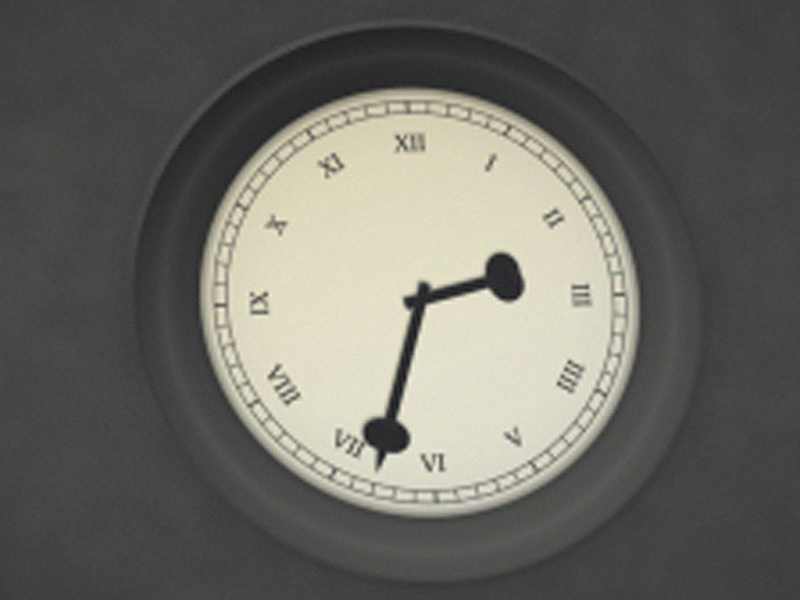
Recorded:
2 h 33 min
